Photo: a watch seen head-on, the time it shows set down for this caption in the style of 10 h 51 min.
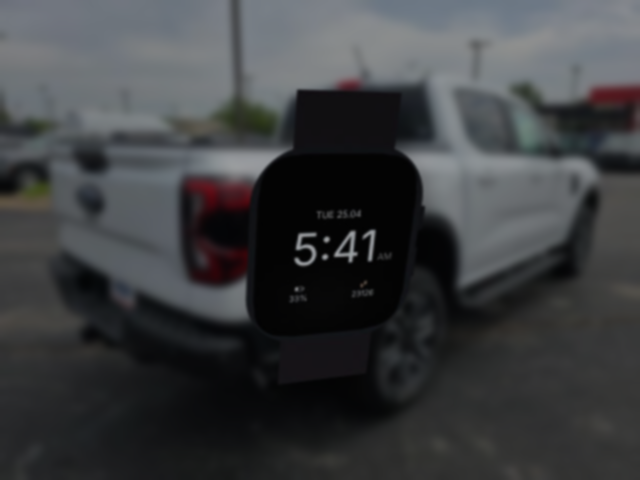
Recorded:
5 h 41 min
